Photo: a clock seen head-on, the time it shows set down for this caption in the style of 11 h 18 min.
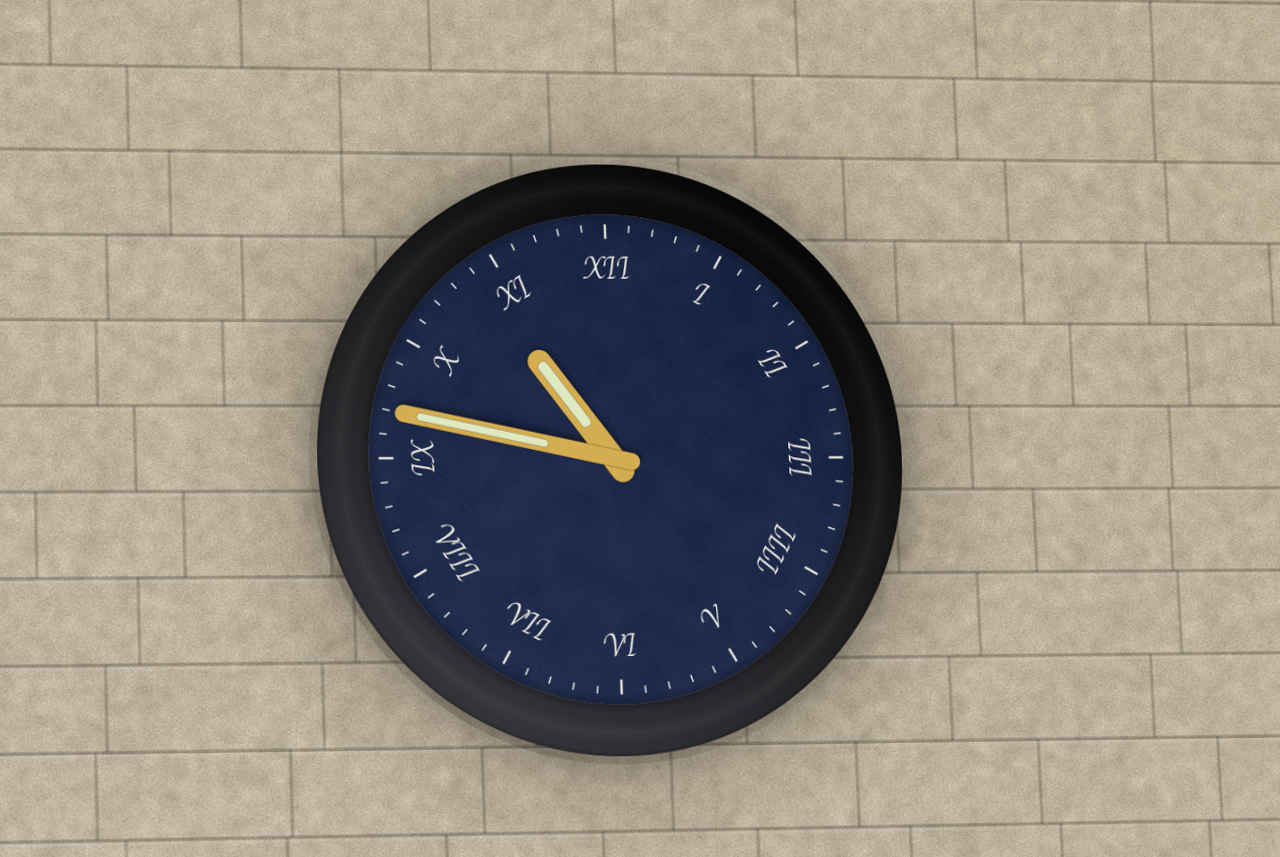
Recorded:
10 h 47 min
